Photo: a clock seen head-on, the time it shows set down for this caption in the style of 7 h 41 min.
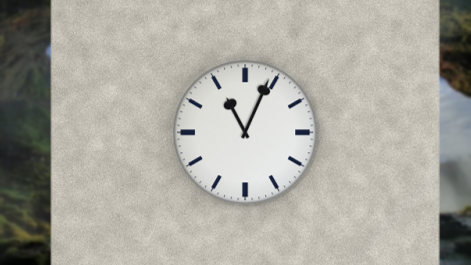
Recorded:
11 h 04 min
